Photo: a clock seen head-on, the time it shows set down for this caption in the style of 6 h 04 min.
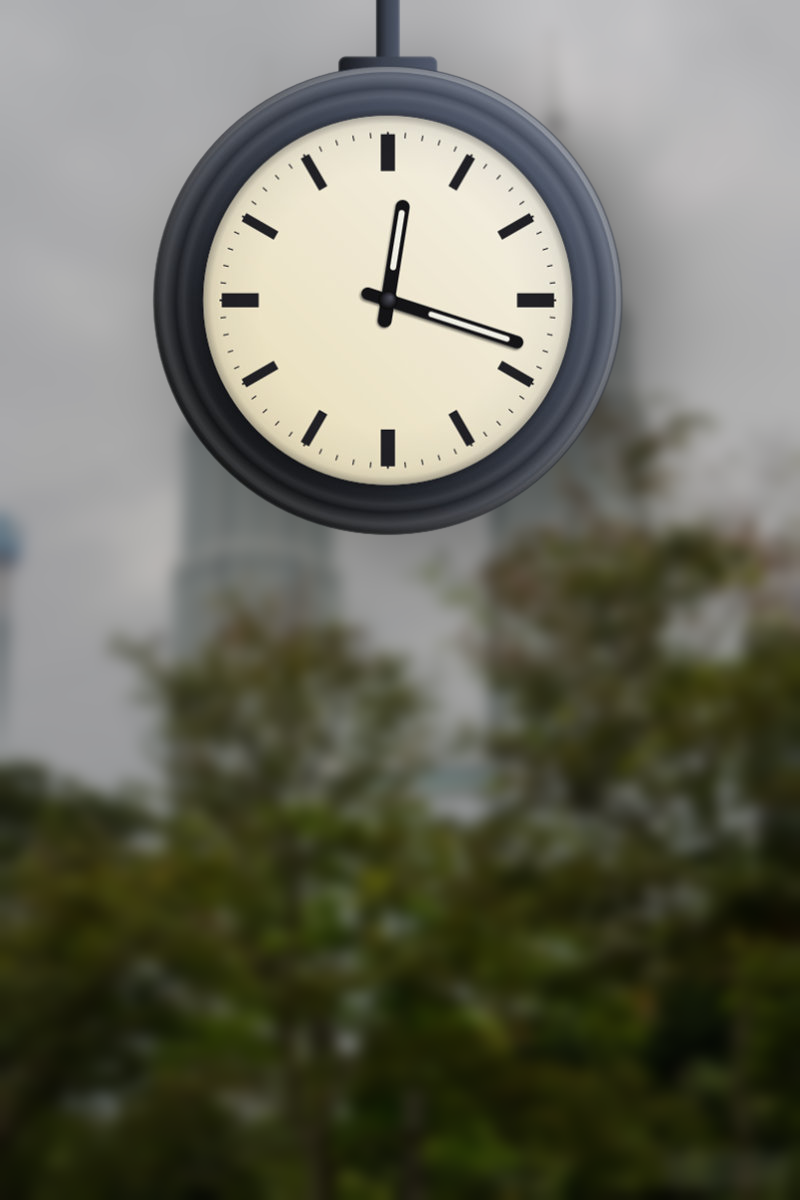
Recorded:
12 h 18 min
